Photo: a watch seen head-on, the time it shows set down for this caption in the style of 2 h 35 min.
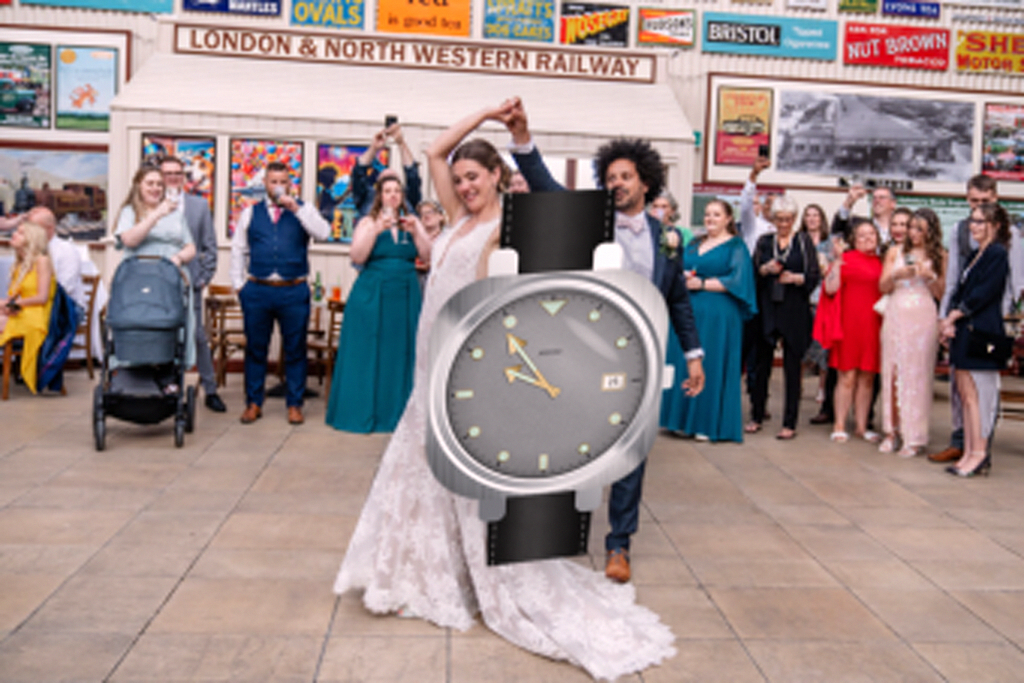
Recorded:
9 h 54 min
